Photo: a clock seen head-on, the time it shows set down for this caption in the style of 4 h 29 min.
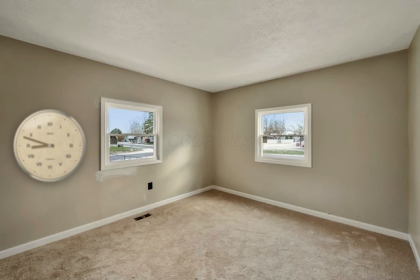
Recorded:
8 h 48 min
